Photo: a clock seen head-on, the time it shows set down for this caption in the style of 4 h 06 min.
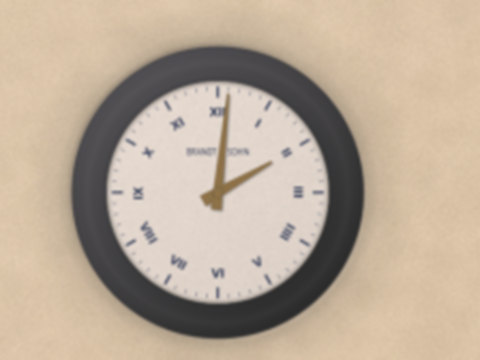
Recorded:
2 h 01 min
